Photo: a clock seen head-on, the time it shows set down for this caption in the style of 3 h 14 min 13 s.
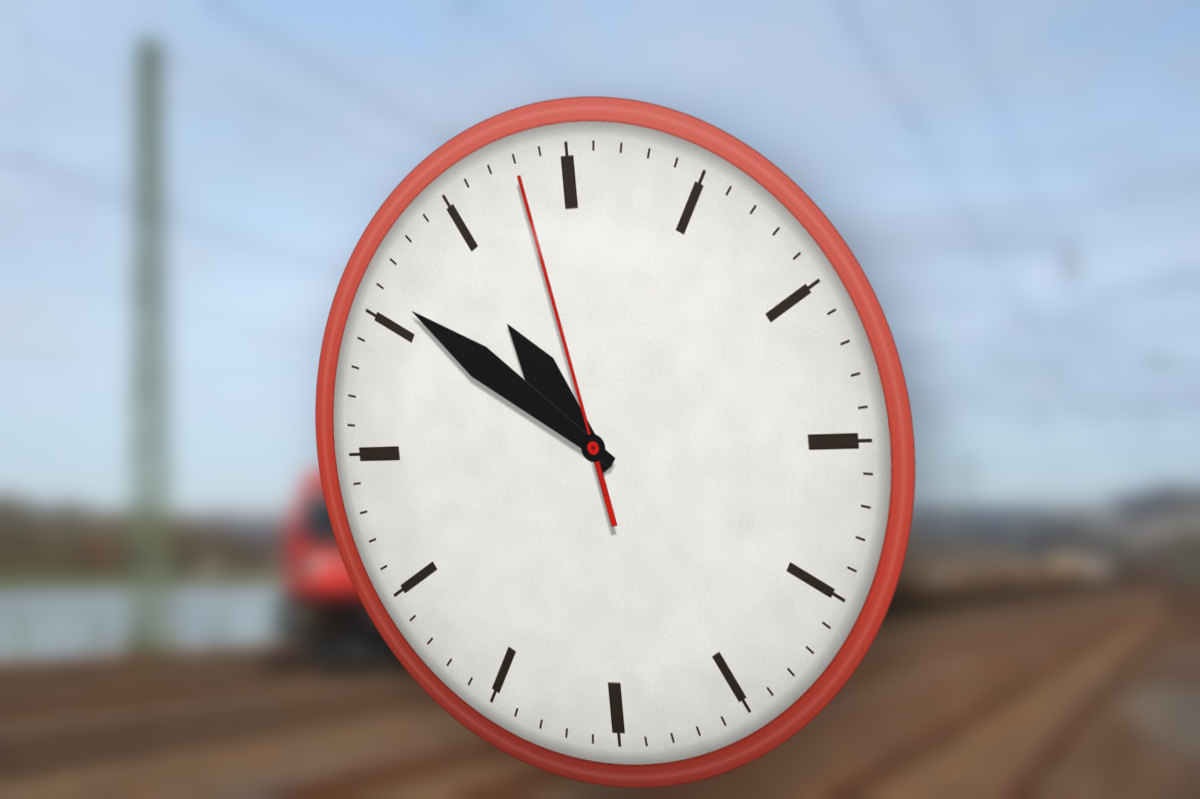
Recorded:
10 h 50 min 58 s
